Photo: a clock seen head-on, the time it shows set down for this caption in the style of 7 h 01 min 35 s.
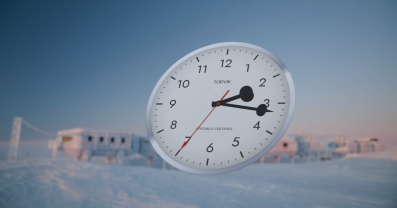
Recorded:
2 h 16 min 35 s
